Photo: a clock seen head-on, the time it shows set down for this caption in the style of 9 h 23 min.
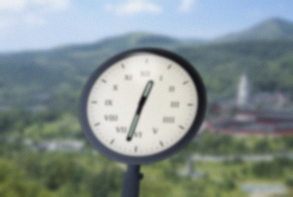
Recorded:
12 h 32 min
